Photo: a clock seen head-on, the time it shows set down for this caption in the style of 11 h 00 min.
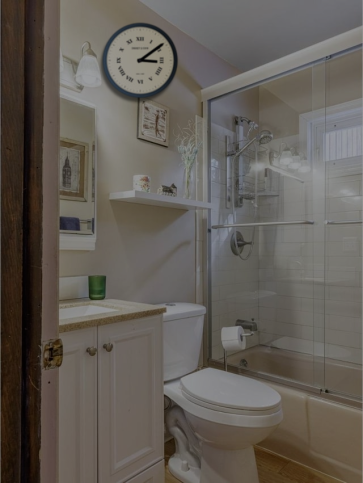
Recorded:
3 h 09 min
